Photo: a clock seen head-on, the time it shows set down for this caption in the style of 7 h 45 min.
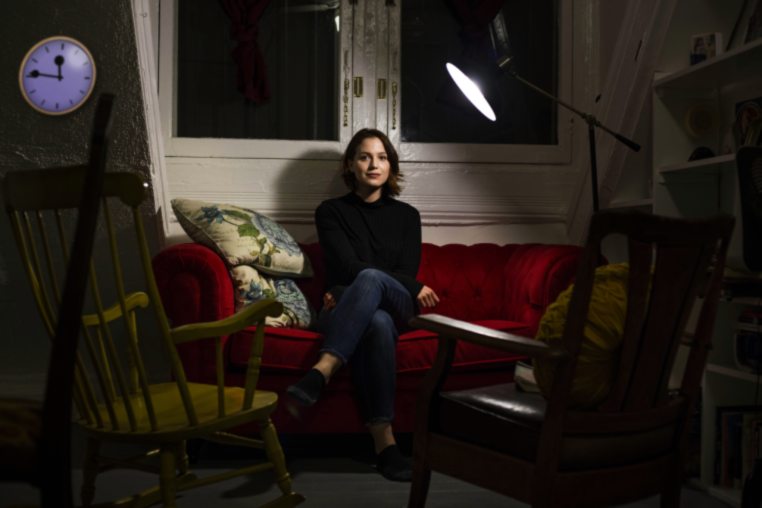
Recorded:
11 h 46 min
